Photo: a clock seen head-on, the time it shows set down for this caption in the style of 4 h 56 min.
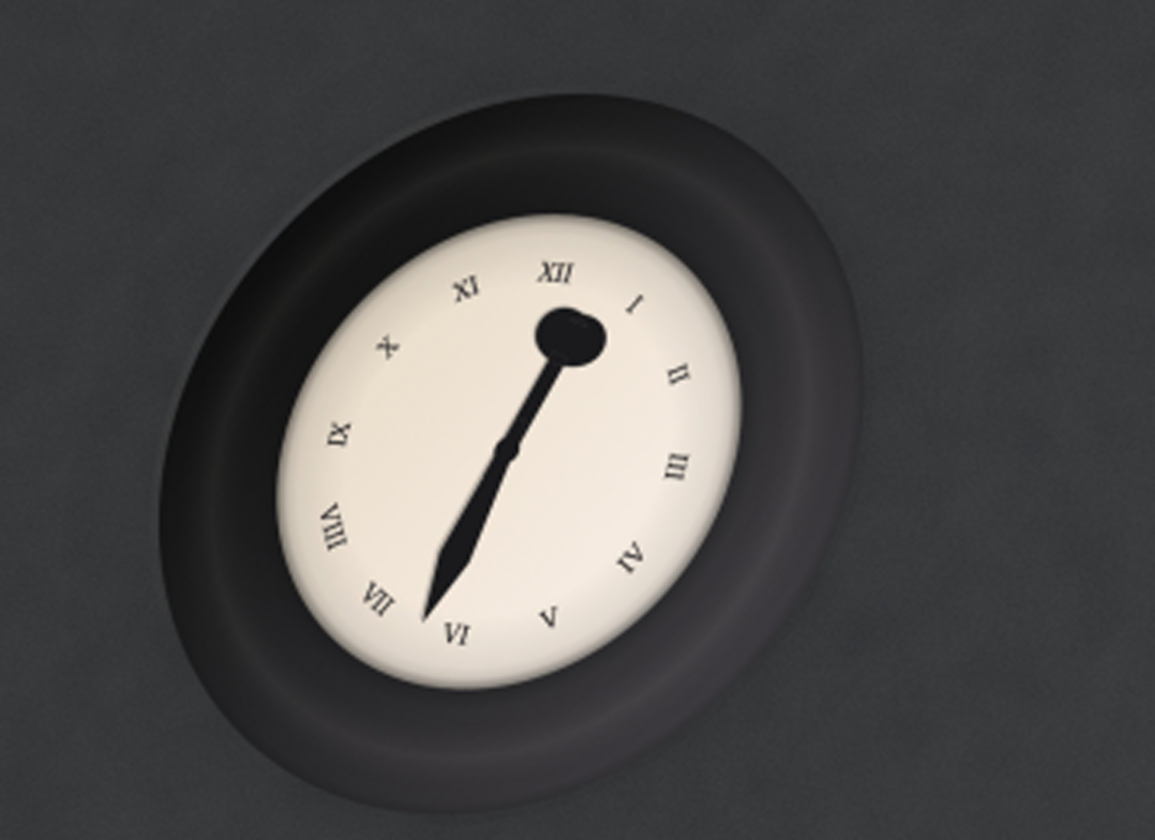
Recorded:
12 h 32 min
